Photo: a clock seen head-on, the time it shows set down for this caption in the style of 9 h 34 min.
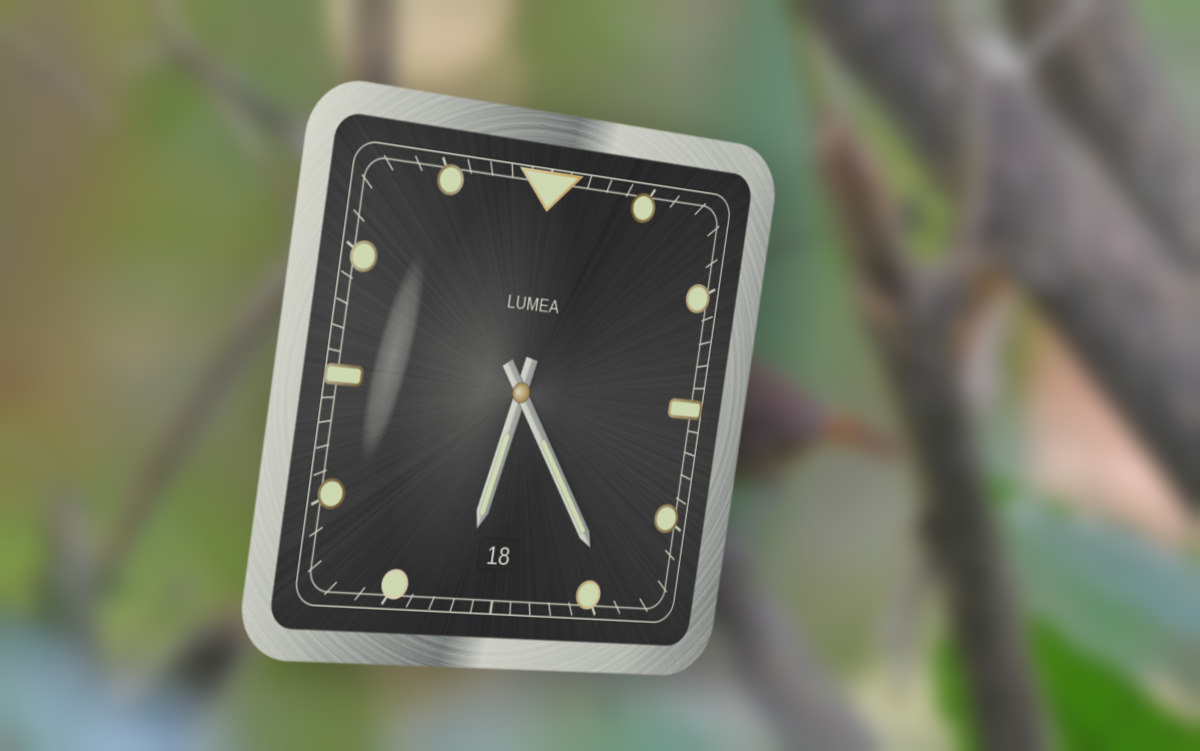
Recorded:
6 h 24 min
